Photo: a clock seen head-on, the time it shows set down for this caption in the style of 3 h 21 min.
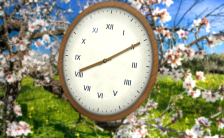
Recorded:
8 h 10 min
